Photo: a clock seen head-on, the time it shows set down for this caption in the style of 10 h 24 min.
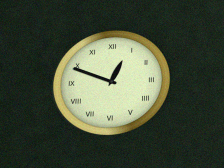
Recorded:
12 h 49 min
